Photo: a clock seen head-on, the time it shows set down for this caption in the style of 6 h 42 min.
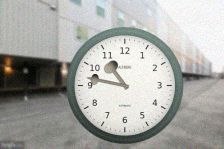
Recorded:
10 h 47 min
